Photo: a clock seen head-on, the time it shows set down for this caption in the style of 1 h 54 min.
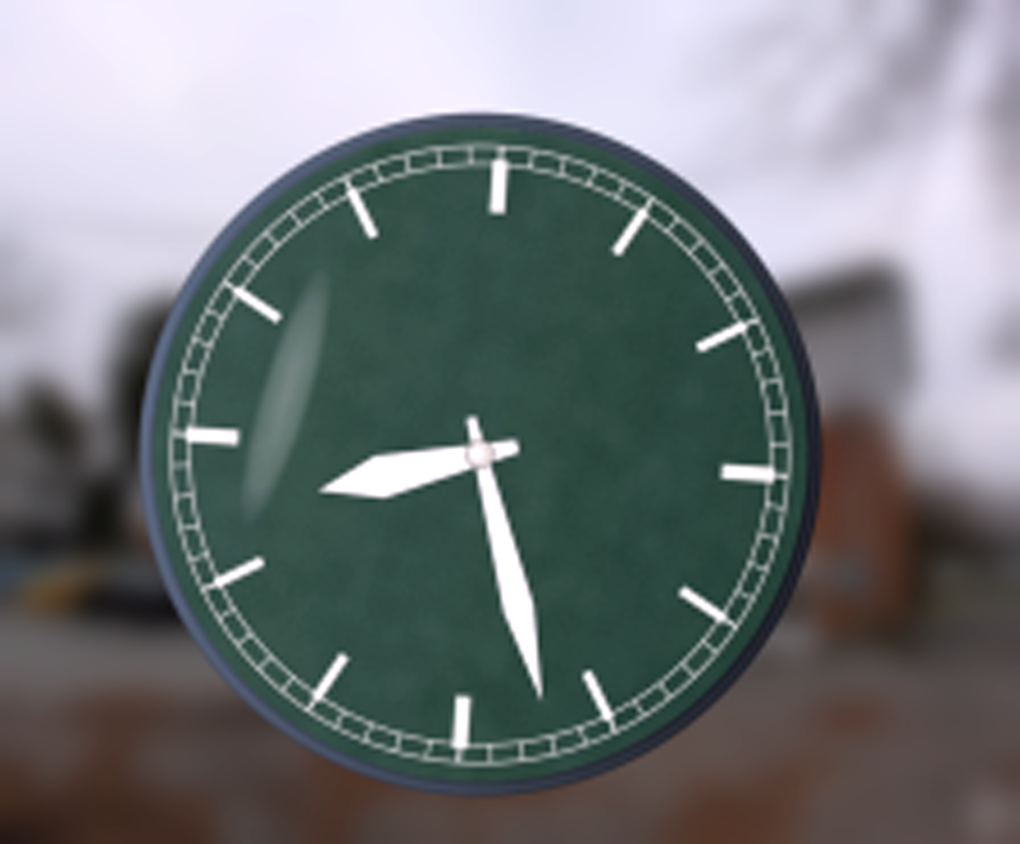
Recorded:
8 h 27 min
